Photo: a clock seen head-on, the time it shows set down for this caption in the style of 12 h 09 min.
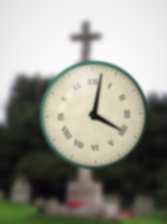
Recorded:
4 h 02 min
